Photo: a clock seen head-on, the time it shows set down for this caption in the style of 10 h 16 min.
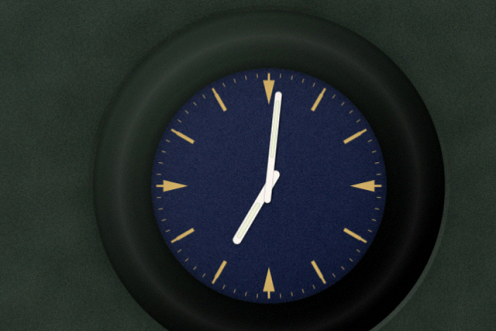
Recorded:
7 h 01 min
